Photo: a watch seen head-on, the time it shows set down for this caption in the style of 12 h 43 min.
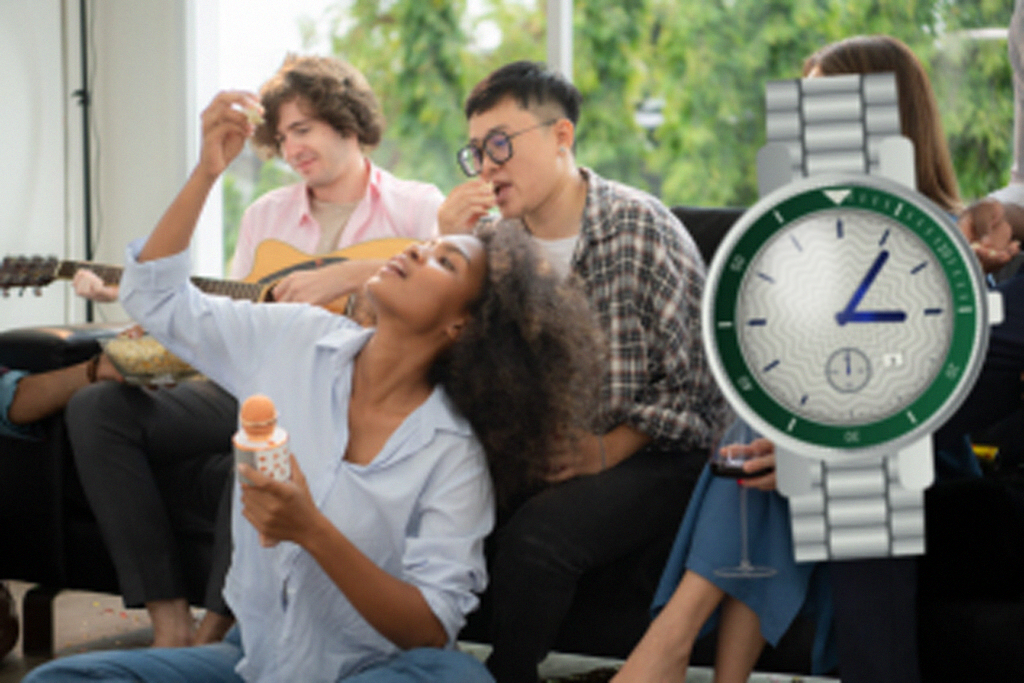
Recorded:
3 h 06 min
